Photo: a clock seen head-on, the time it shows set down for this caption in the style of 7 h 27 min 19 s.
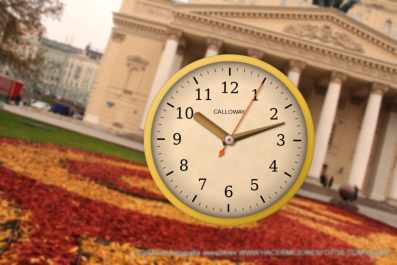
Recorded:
10 h 12 min 05 s
